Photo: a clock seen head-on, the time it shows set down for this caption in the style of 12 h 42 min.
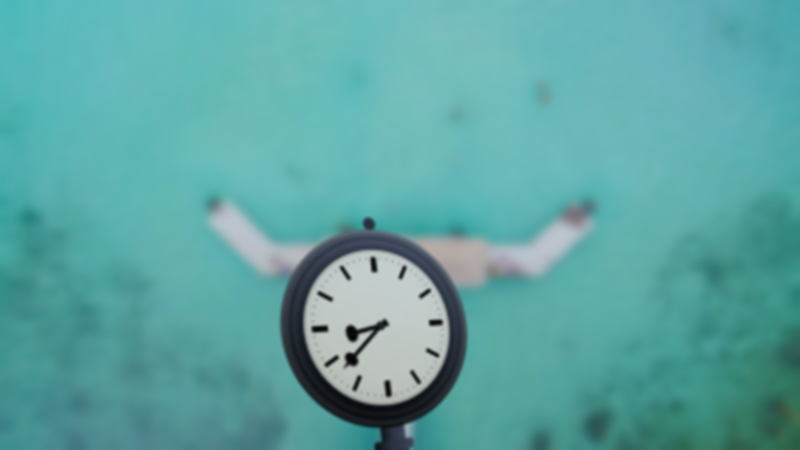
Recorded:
8 h 38 min
